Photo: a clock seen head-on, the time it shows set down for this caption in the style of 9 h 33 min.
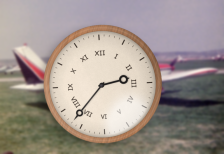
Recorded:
2 h 37 min
